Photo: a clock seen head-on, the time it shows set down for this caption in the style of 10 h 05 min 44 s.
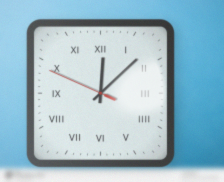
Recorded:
12 h 07 min 49 s
